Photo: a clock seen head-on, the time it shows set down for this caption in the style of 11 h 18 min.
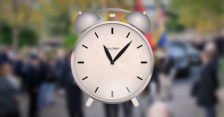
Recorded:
11 h 07 min
